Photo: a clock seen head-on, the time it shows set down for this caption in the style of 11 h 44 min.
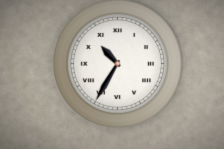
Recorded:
10 h 35 min
